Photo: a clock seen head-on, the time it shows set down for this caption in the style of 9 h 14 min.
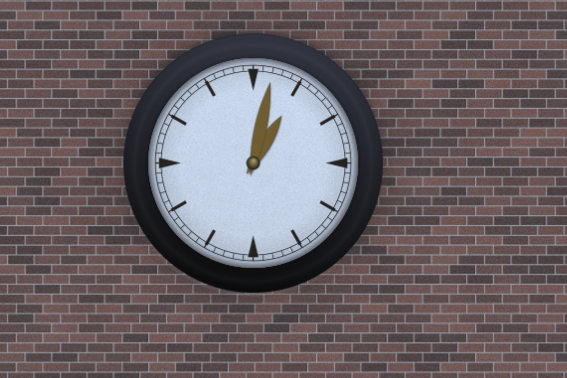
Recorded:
1 h 02 min
